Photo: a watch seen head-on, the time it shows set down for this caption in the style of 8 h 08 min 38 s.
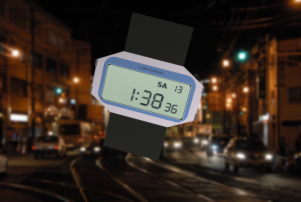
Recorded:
1 h 38 min 36 s
